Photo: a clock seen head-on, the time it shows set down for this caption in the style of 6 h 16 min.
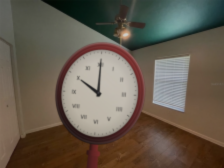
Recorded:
10 h 00 min
